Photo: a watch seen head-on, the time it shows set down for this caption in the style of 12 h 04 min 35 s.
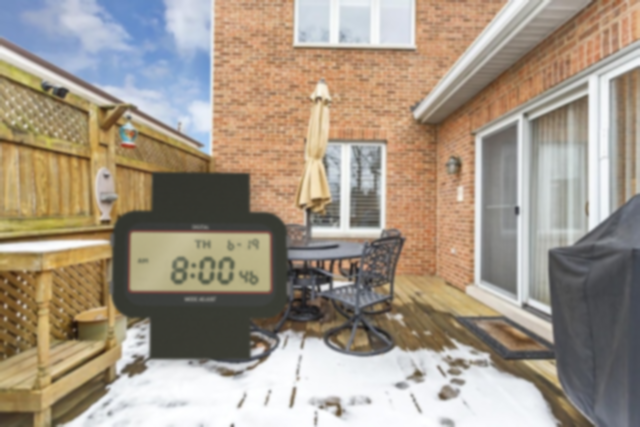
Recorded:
8 h 00 min 46 s
